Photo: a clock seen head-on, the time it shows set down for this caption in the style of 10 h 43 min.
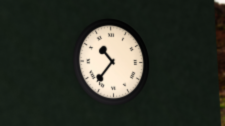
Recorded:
10 h 37 min
